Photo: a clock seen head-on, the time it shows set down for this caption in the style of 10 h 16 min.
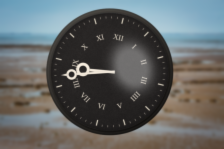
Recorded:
8 h 42 min
